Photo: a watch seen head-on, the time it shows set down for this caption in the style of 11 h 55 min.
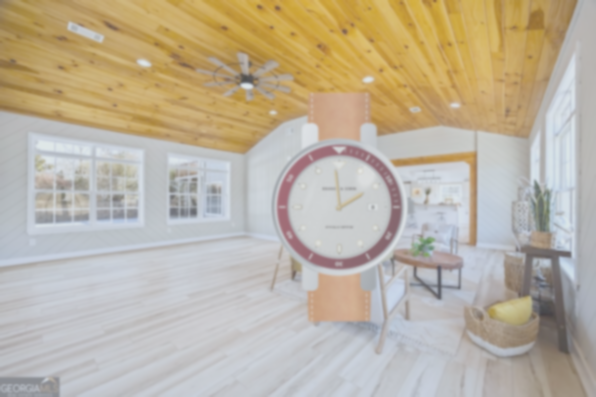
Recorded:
1 h 59 min
